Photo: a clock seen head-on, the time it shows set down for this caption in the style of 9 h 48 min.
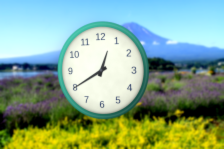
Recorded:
12 h 40 min
